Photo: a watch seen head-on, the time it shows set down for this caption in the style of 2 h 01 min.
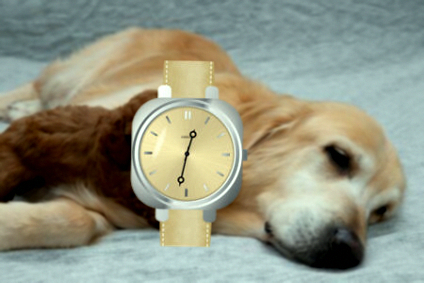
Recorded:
12 h 32 min
